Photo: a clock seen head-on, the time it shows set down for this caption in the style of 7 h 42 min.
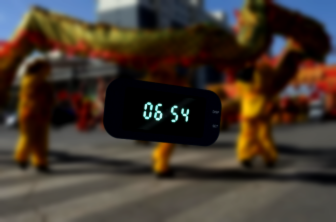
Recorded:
6 h 54 min
